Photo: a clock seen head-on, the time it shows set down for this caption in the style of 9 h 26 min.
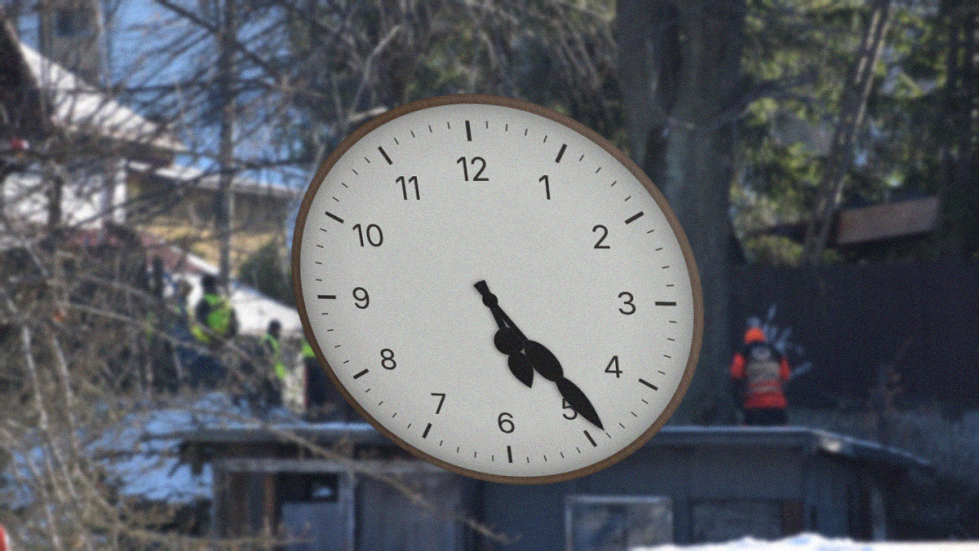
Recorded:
5 h 24 min
